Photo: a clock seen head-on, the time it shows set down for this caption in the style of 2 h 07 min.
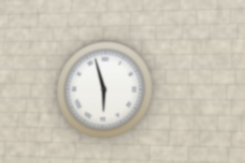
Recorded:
5 h 57 min
